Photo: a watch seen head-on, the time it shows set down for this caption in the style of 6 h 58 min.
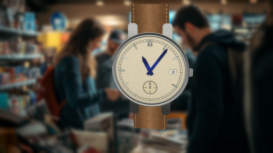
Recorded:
11 h 06 min
